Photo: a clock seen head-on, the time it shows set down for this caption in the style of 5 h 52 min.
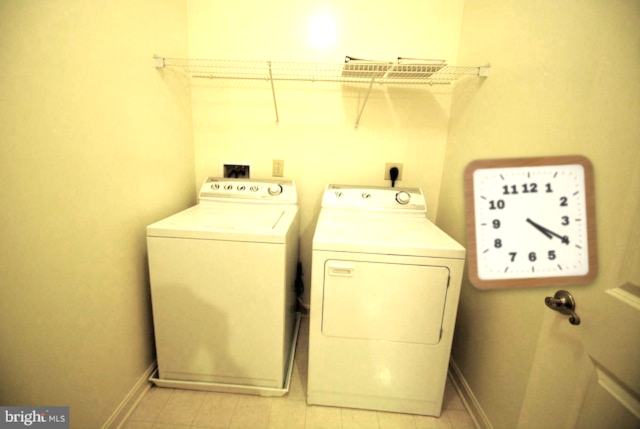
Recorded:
4 h 20 min
